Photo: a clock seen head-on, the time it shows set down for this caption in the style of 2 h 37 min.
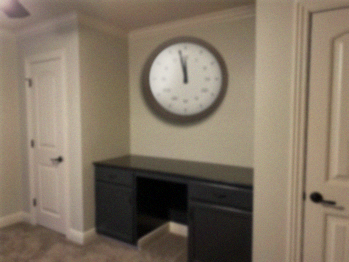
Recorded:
11 h 58 min
